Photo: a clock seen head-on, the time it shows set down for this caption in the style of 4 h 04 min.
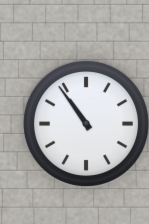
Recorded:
10 h 54 min
